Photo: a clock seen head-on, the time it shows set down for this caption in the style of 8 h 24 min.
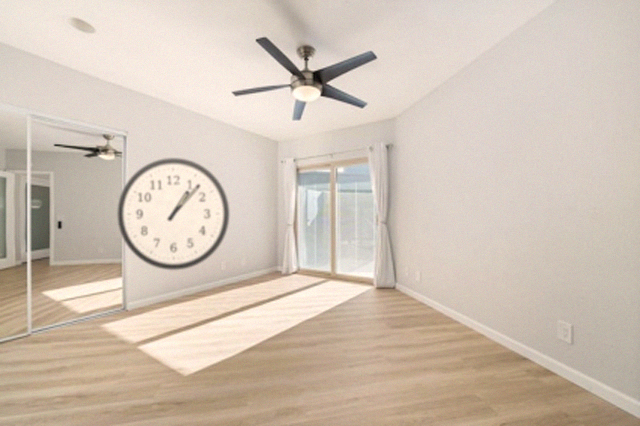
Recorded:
1 h 07 min
